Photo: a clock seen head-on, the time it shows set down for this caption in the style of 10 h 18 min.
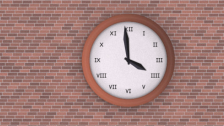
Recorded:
3 h 59 min
